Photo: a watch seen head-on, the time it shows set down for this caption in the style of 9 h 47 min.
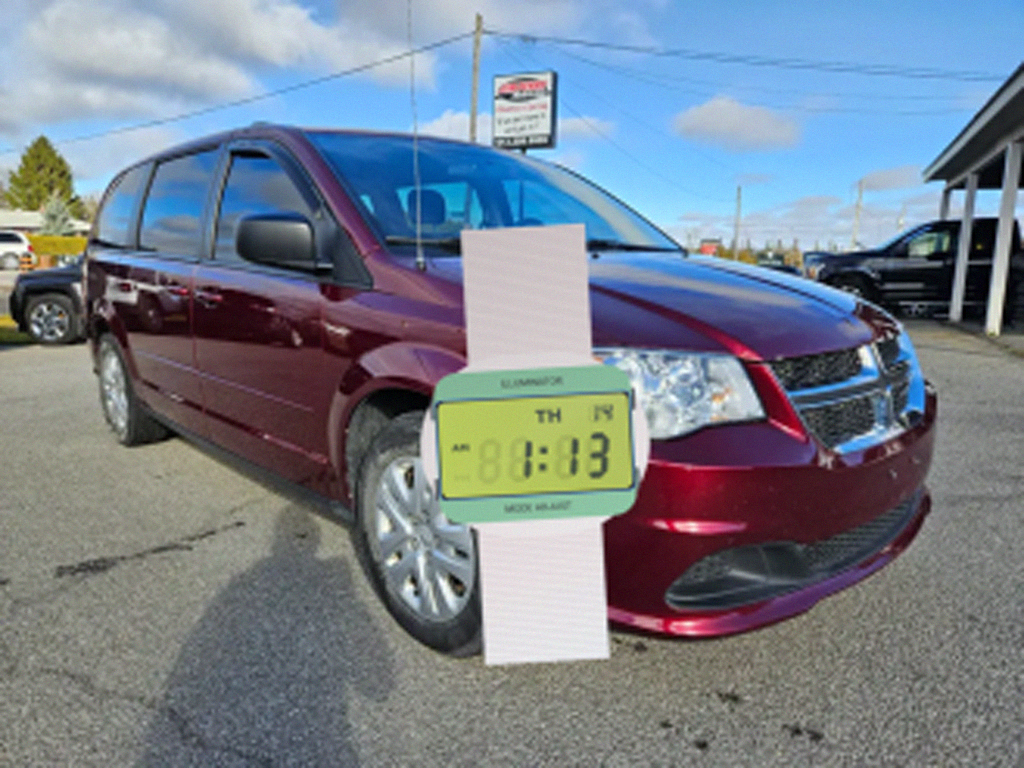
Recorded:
1 h 13 min
